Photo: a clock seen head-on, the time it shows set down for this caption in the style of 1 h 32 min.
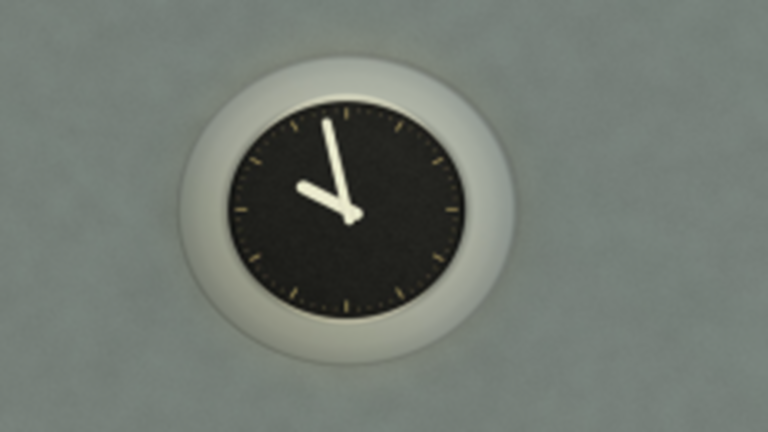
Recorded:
9 h 58 min
